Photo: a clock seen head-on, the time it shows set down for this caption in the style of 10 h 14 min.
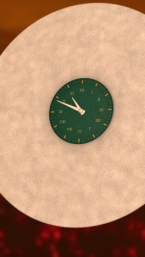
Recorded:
10 h 49 min
